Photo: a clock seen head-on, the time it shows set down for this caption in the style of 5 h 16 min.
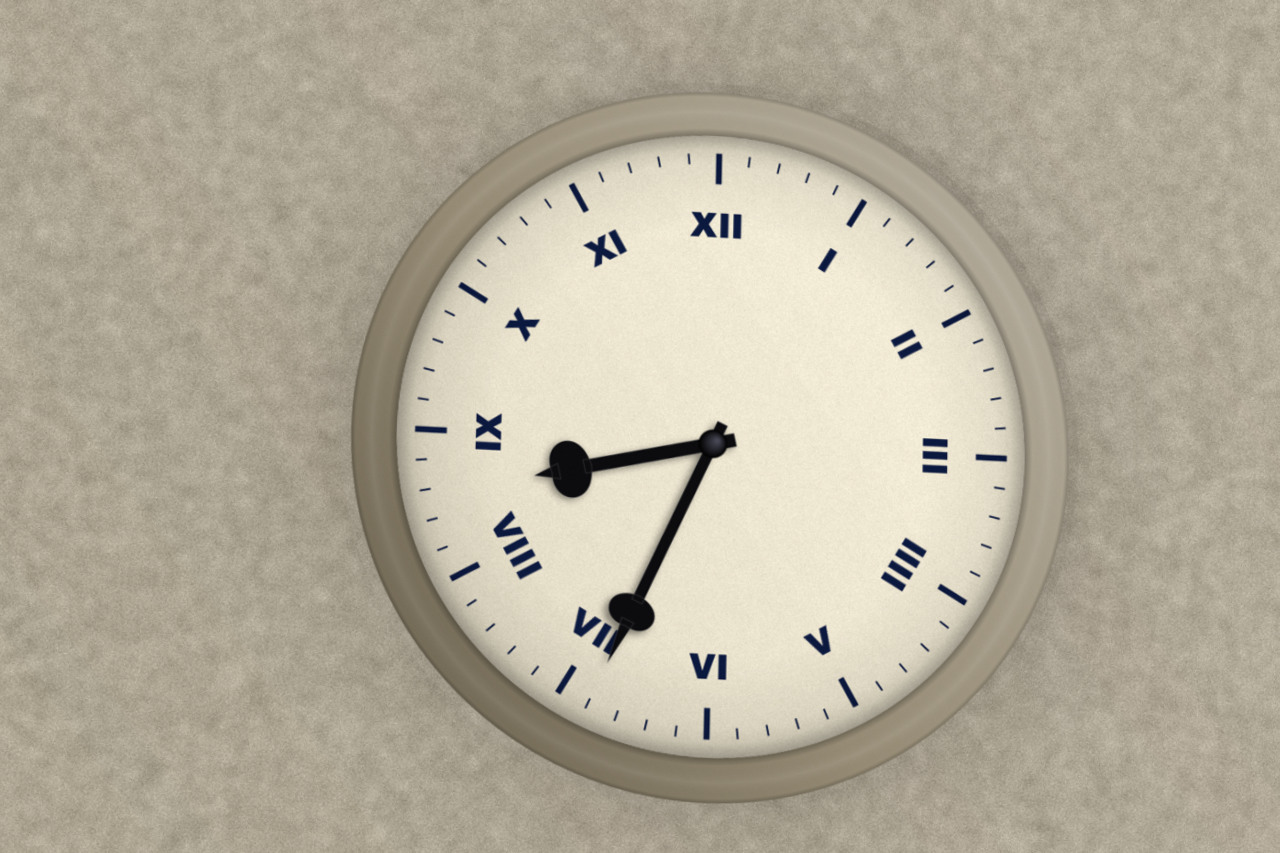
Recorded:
8 h 34 min
